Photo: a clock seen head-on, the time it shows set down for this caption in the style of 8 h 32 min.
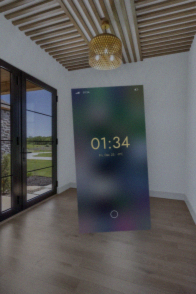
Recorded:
1 h 34 min
